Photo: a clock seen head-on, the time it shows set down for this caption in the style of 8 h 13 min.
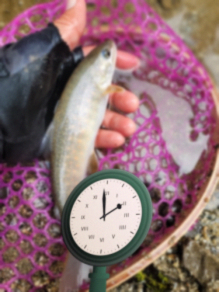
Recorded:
1 h 59 min
